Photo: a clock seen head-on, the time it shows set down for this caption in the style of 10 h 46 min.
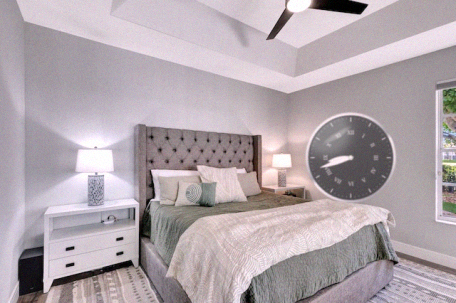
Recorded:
8 h 42 min
